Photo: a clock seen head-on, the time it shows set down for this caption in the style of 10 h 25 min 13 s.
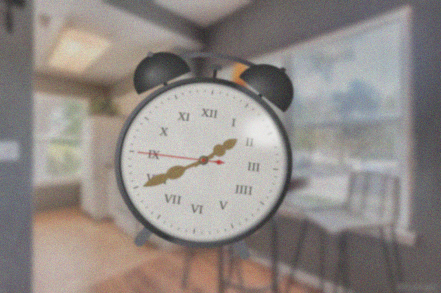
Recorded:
1 h 39 min 45 s
